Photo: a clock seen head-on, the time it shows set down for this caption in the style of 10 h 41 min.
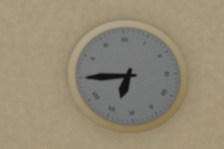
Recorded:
6 h 45 min
